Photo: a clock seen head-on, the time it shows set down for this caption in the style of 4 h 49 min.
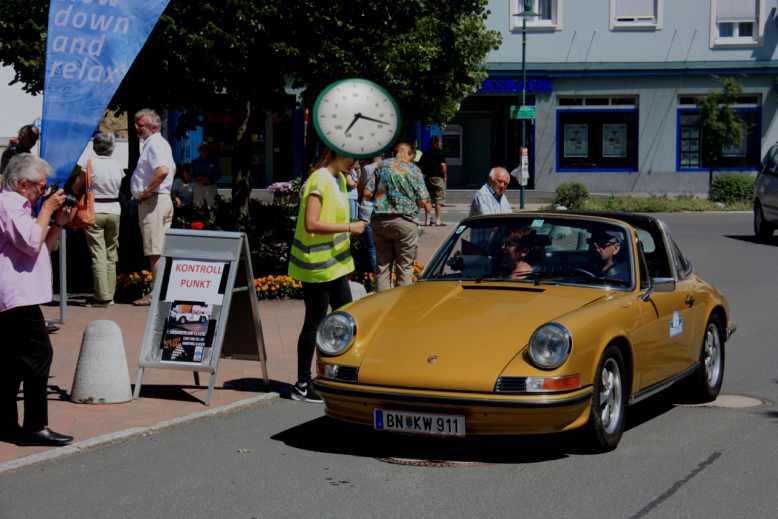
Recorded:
7 h 18 min
